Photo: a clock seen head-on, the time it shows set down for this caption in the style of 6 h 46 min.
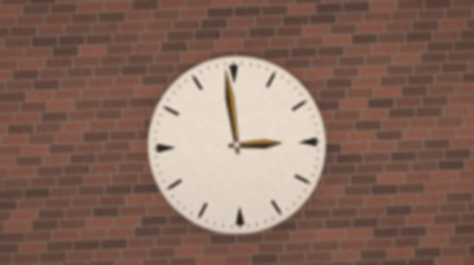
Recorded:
2 h 59 min
